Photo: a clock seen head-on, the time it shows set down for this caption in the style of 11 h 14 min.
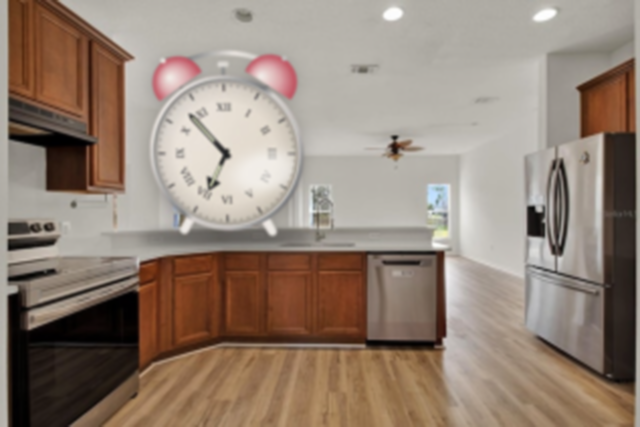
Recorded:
6 h 53 min
